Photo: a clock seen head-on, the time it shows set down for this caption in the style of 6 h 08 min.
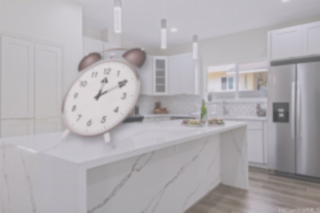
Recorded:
12 h 10 min
